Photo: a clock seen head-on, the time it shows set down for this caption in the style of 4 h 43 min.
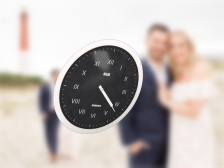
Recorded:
4 h 22 min
